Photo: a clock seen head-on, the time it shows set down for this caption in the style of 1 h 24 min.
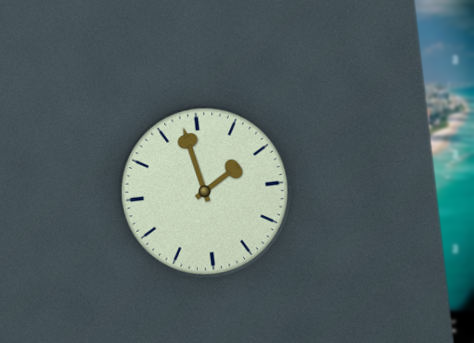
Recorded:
1 h 58 min
